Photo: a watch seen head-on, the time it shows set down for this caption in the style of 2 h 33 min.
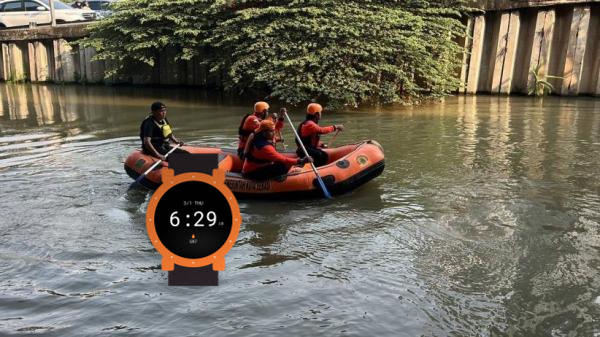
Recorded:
6 h 29 min
